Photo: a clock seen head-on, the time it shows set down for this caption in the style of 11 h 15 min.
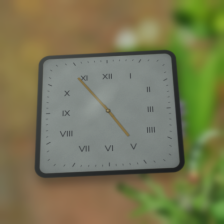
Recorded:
4 h 54 min
